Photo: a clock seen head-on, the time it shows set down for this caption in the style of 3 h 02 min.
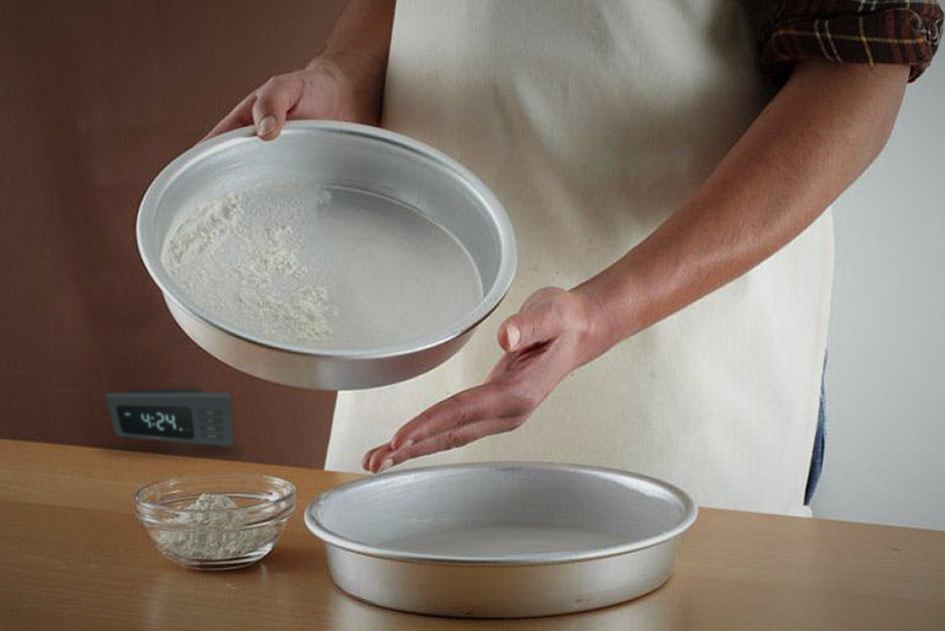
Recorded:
4 h 24 min
